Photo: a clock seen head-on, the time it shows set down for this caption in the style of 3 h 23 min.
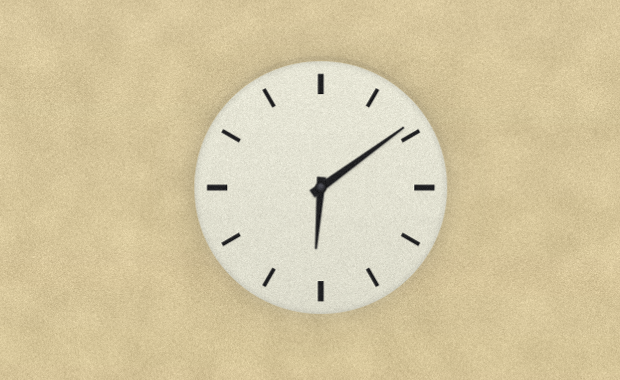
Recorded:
6 h 09 min
